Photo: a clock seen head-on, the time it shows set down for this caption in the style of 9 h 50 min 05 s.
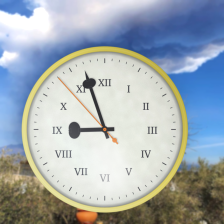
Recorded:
8 h 56 min 53 s
